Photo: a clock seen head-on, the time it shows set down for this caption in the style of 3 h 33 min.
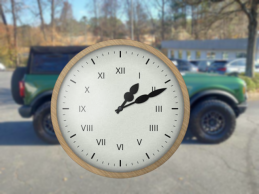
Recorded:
1 h 11 min
